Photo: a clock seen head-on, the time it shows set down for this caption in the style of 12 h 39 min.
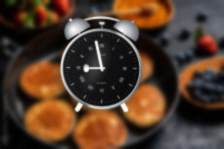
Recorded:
8 h 58 min
